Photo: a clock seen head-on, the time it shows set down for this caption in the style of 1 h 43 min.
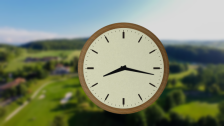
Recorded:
8 h 17 min
